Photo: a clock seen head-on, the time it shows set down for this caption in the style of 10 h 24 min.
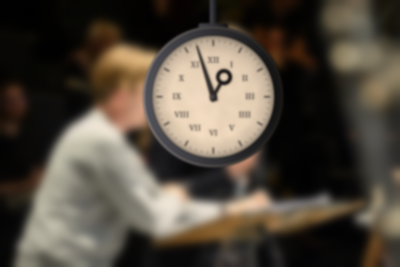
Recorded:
12 h 57 min
